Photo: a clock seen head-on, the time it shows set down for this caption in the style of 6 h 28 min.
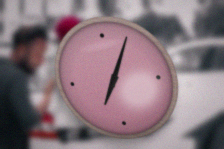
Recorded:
7 h 05 min
